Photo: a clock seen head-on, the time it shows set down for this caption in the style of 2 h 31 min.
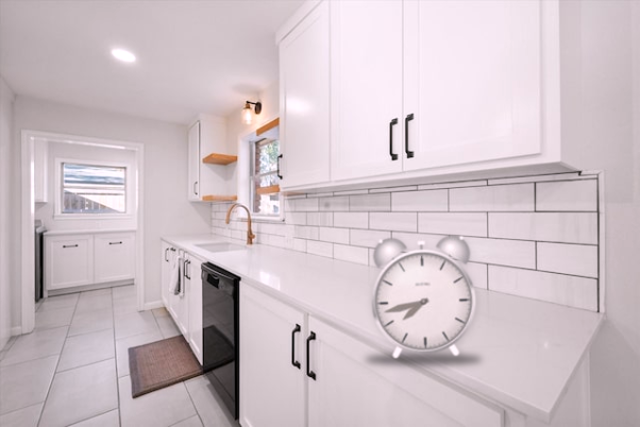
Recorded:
7 h 43 min
